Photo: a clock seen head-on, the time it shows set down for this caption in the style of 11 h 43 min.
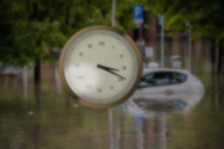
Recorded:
3 h 19 min
